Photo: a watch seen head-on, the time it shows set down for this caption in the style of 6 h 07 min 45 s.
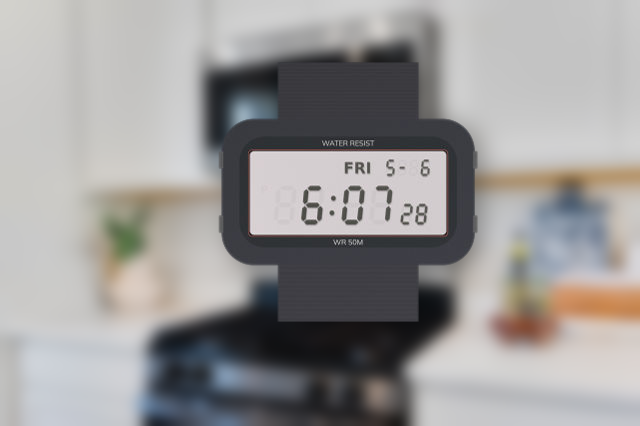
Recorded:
6 h 07 min 28 s
